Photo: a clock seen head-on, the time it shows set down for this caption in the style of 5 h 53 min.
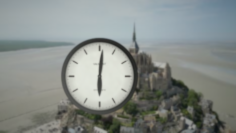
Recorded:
6 h 01 min
